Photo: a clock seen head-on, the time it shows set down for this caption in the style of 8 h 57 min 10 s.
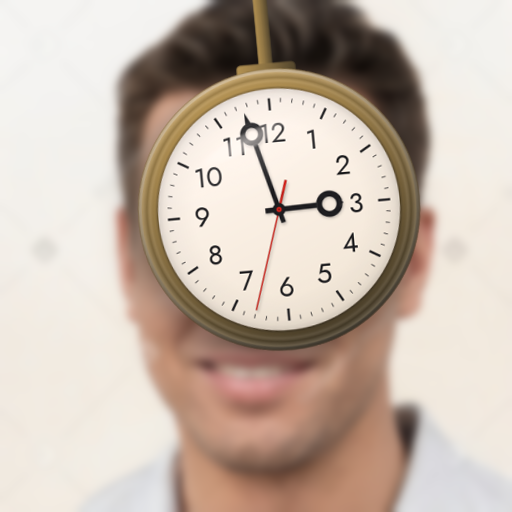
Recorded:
2 h 57 min 33 s
